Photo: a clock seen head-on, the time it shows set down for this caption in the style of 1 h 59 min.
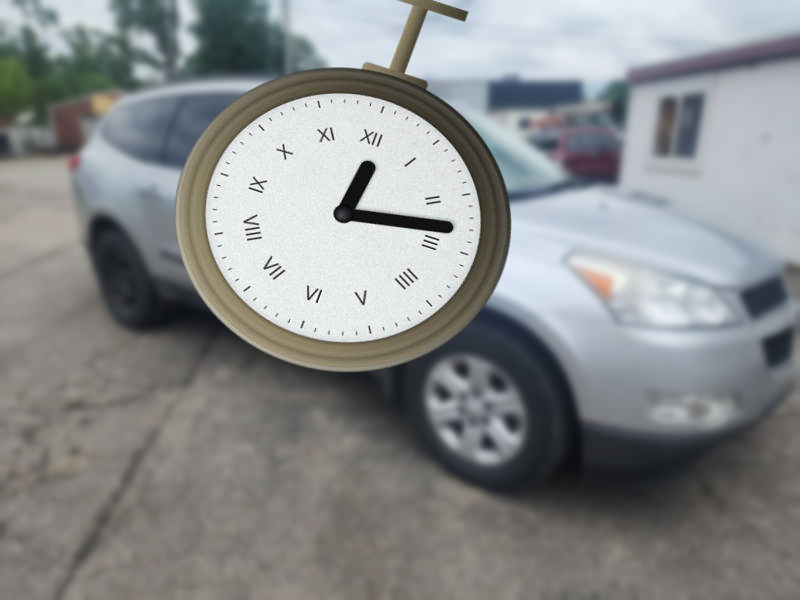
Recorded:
12 h 13 min
